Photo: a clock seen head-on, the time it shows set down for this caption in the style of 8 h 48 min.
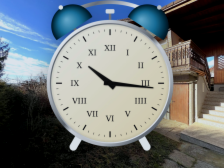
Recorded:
10 h 16 min
